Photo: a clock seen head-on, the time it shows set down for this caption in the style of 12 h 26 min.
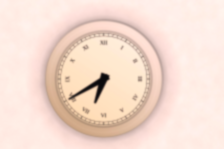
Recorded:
6 h 40 min
